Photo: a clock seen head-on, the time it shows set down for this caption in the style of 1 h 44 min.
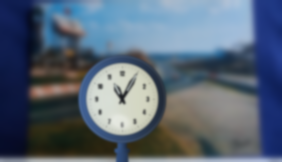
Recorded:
11 h 05 min
